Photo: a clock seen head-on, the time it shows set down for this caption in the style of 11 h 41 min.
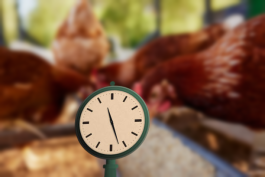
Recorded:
11 h 27 min
